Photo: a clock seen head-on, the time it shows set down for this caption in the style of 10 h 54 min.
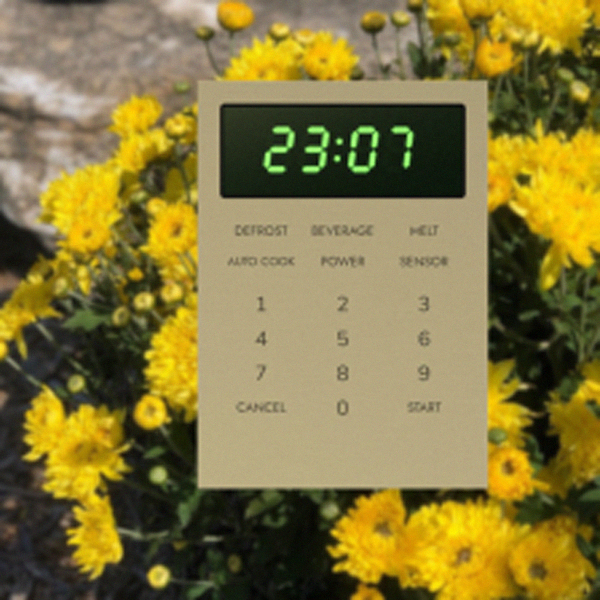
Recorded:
23 h 07 min
